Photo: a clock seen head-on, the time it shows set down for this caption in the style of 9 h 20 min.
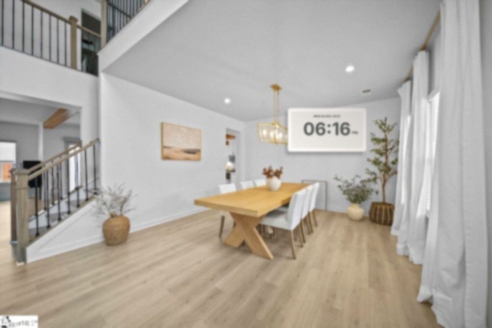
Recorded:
6 h 16 min
